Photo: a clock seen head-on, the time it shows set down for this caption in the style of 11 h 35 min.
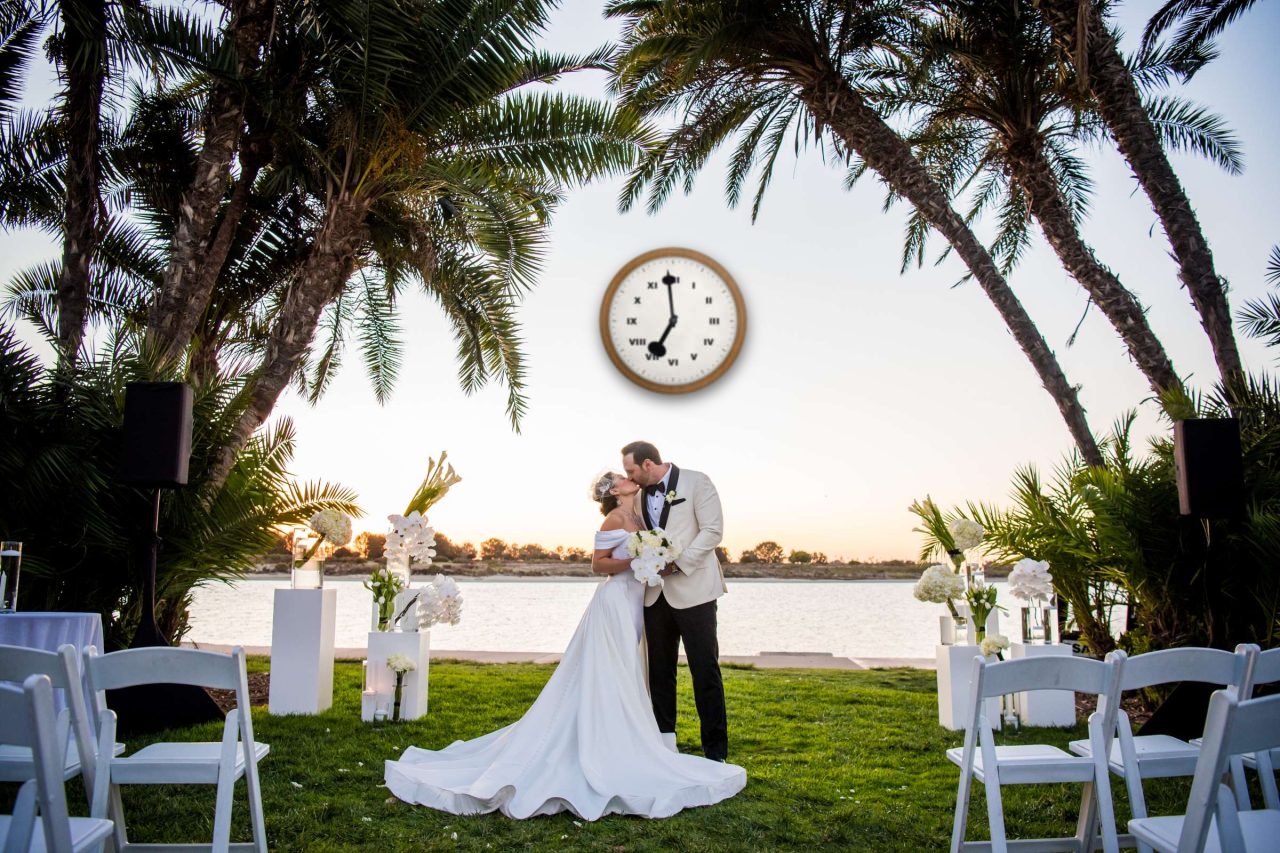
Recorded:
6 h 59 min
